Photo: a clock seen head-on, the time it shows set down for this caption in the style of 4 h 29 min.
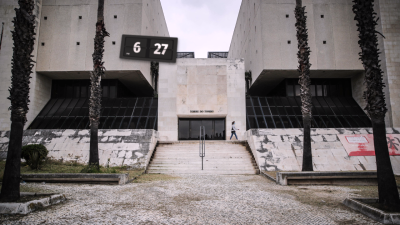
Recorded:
6 h 27 min
